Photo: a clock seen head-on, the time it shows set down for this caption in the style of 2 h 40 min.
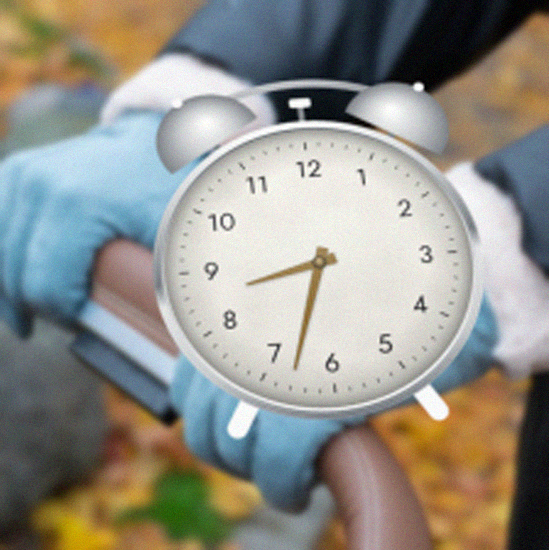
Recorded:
8 h 33 min
